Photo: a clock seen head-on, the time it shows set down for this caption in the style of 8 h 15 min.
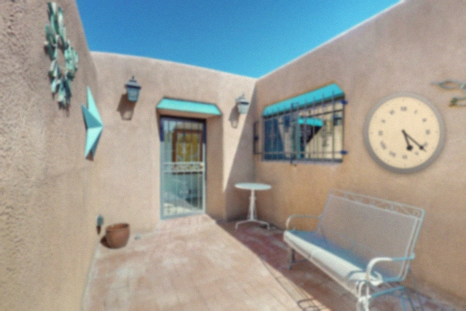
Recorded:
5 h 22 min
